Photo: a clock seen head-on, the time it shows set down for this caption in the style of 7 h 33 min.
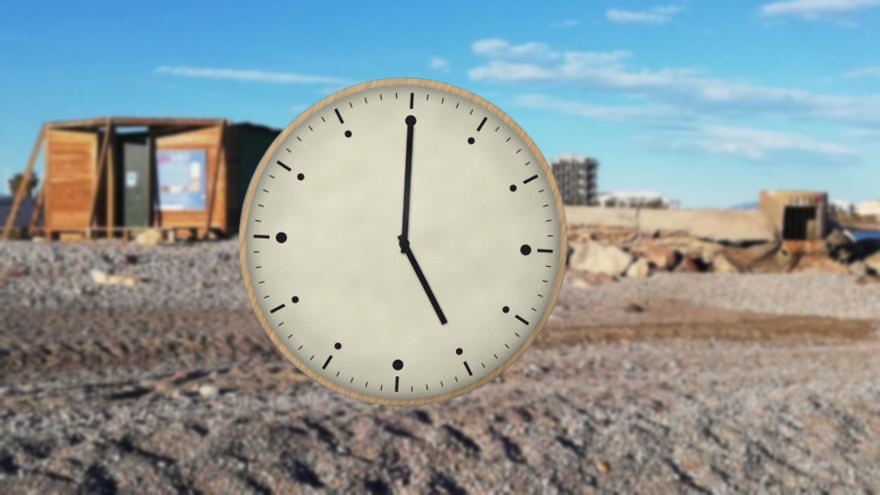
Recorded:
5 h 00 min
